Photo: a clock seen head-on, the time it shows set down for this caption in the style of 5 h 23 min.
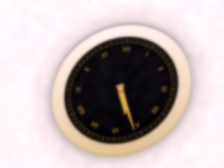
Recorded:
5 h 26 min
